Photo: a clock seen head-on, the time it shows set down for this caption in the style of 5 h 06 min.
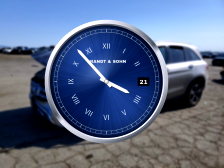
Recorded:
3 h 53 min
